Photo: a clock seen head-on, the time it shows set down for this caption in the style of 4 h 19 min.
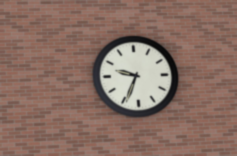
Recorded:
9 h 34 min
